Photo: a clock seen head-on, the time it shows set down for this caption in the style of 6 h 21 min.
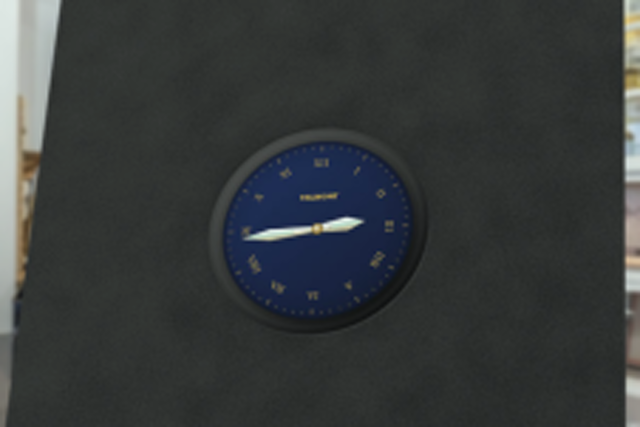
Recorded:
2 h 44 min
